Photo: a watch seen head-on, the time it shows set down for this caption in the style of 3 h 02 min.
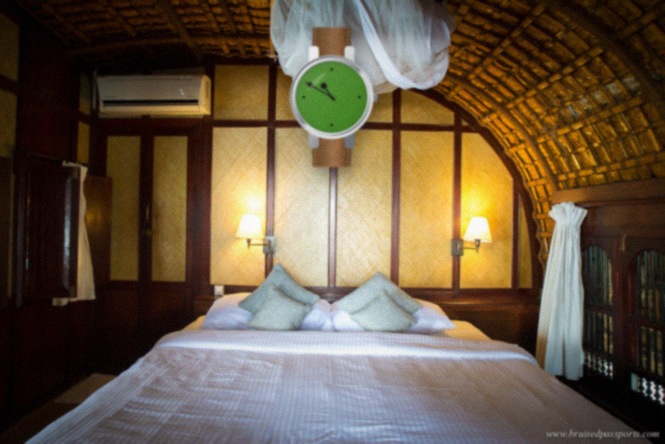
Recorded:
10 h 50 min
